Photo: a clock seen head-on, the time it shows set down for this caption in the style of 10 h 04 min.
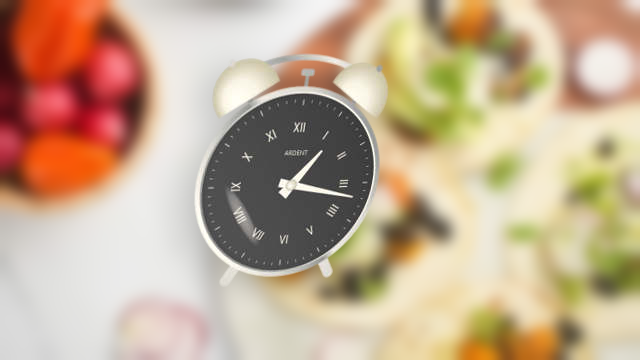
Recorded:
1 h 17 min
